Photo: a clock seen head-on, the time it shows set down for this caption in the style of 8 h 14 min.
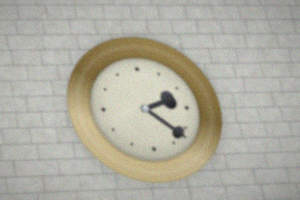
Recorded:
2 h 22 min
